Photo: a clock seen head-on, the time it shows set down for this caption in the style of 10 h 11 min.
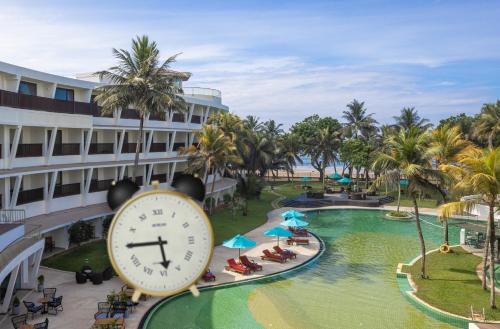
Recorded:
5 h 45 min
